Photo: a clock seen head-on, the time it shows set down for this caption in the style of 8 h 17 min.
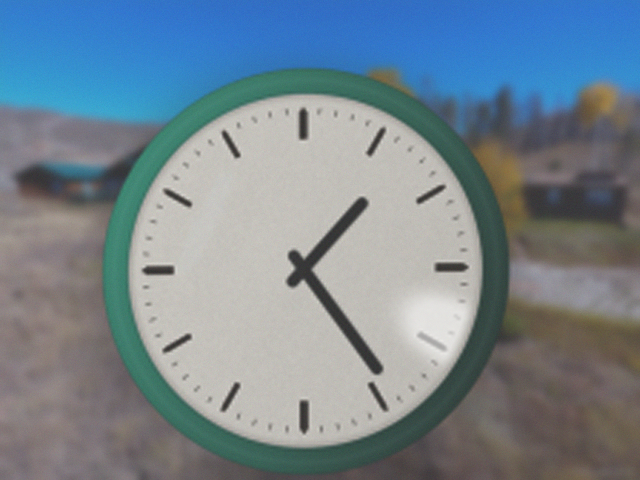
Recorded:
1 h 24 min
